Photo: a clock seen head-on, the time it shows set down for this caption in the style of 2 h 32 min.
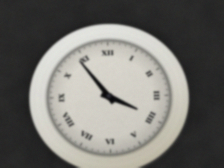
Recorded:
3 h 54 min
